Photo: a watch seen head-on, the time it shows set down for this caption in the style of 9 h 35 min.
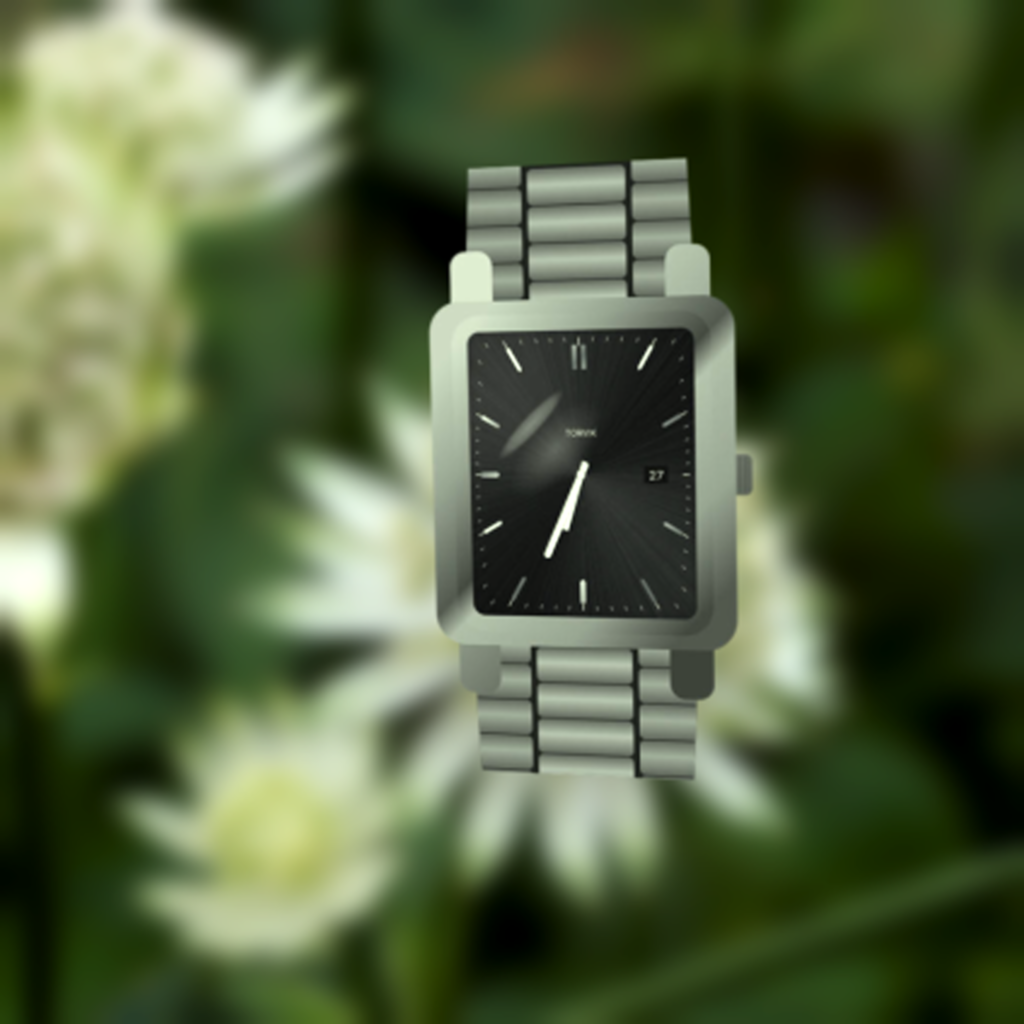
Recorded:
6 h 34 min
